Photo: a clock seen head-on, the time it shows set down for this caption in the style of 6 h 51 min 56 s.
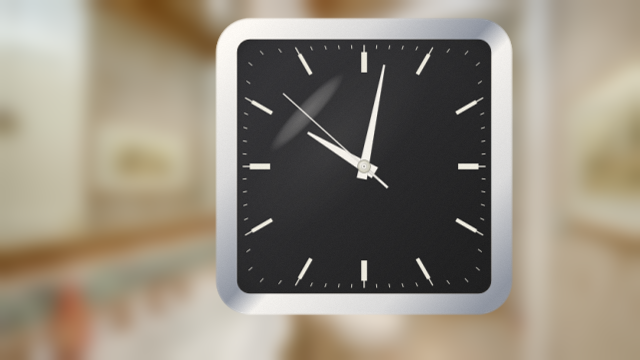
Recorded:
10 h 01 min 52 s
